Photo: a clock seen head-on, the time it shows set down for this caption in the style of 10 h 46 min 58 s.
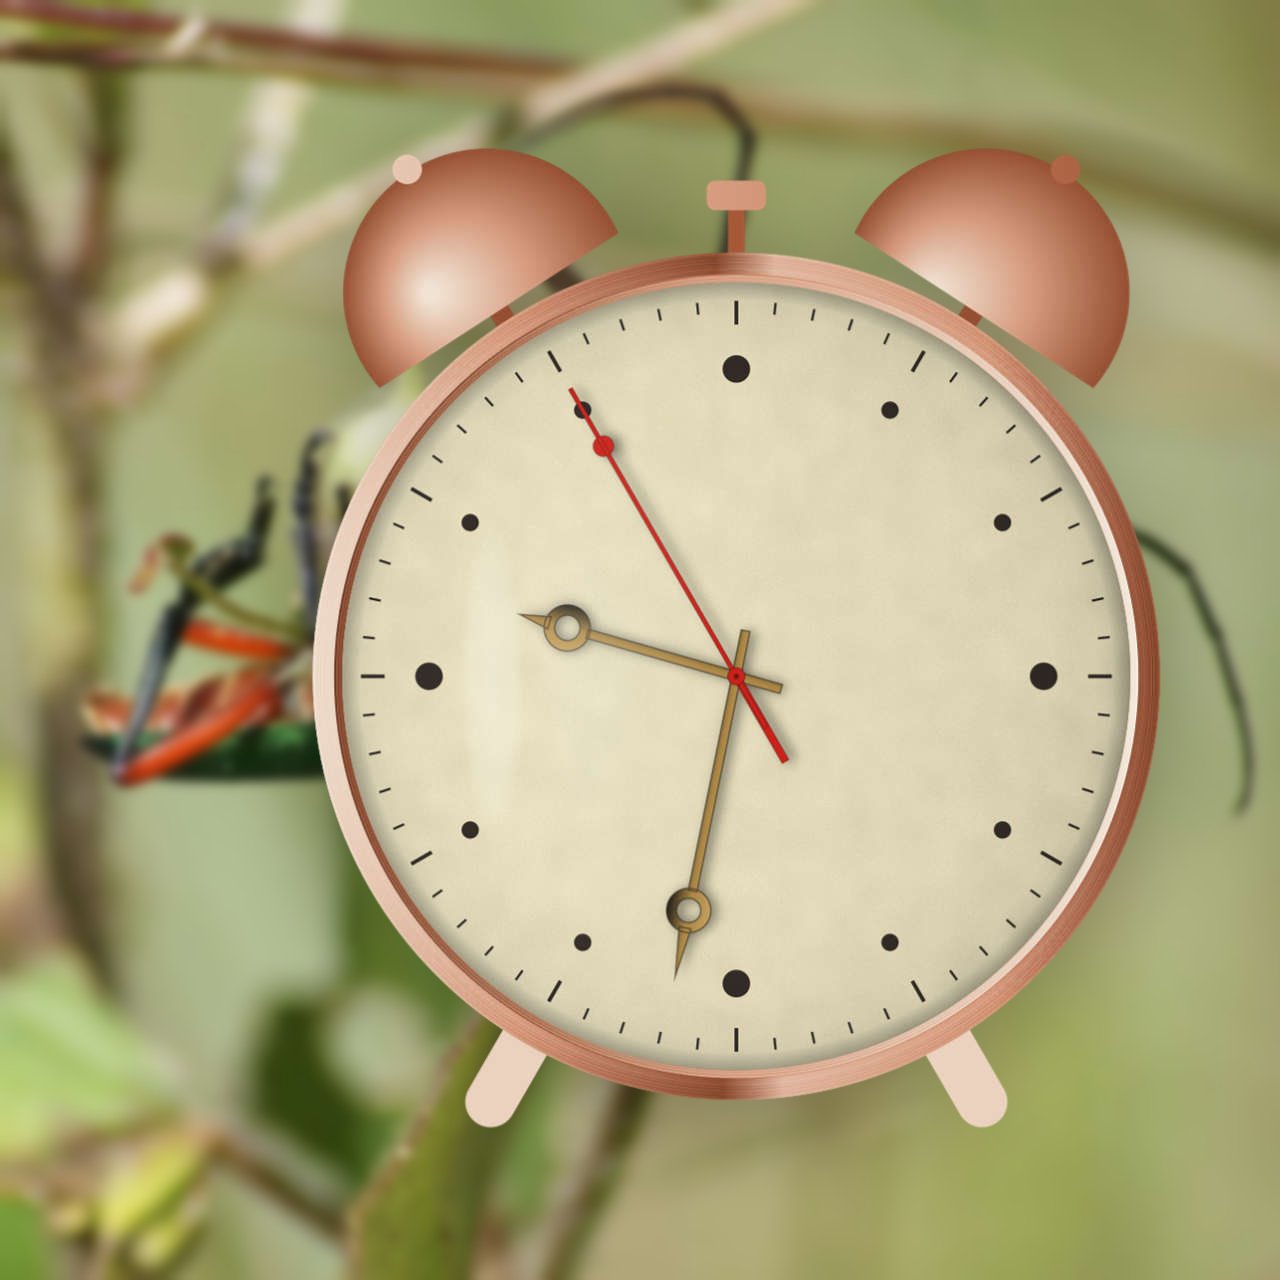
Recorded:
9 h 31 min 55 s
